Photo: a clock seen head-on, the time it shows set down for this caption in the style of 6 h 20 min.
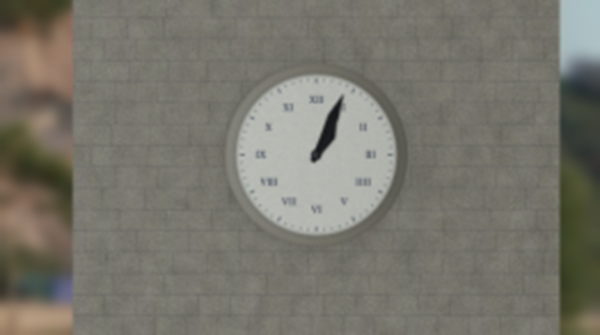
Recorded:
1 h 04 min
